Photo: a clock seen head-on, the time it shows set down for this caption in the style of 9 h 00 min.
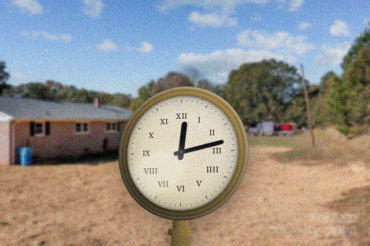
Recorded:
12 h 13 min
